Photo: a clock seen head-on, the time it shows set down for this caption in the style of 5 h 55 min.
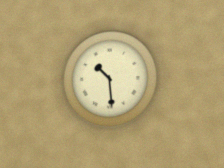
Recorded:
10 h 29 min
